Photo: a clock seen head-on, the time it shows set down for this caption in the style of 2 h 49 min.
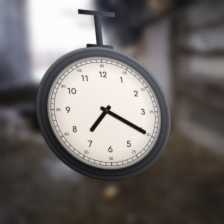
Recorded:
7 h 20 min
